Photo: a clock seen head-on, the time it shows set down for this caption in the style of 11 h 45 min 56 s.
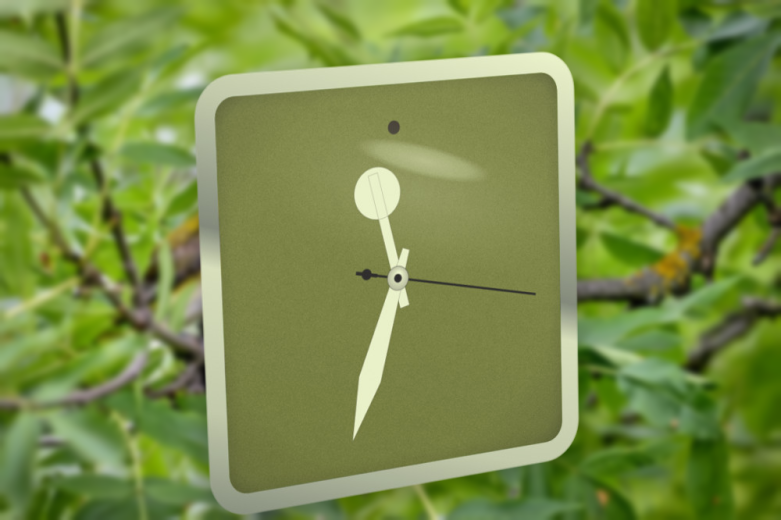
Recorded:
11 h 33 min 17 s
